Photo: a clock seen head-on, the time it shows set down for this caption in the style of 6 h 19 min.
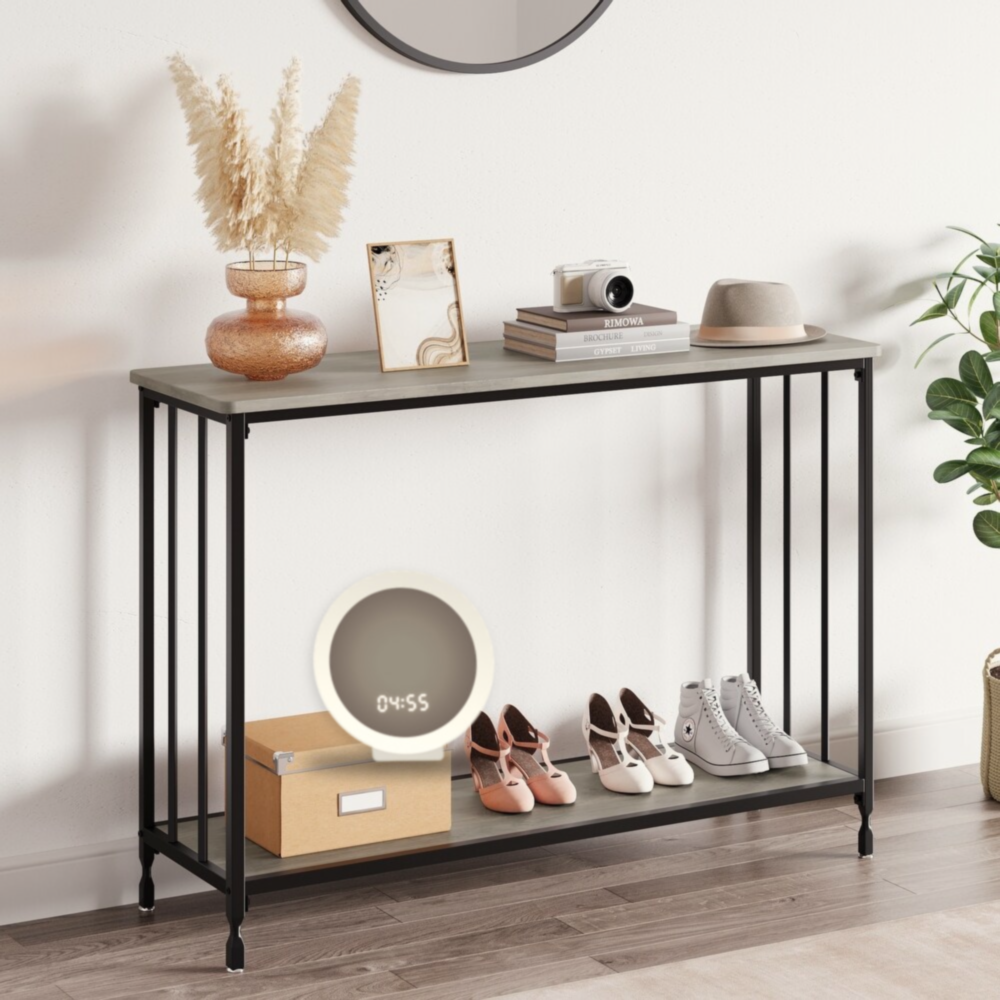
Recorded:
4 h 55 min
